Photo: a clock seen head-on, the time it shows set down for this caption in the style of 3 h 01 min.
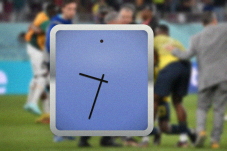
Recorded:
9 h 33 min
